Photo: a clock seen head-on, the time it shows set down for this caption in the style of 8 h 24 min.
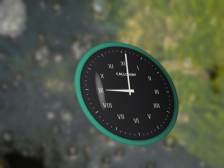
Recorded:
9 h 01 min
